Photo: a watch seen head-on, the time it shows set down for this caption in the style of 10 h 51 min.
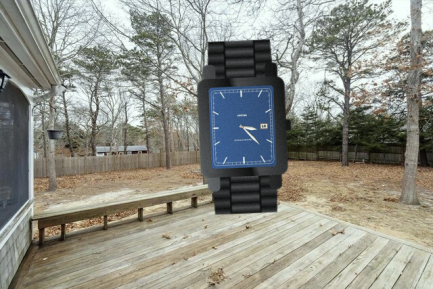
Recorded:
3 h 23 min
